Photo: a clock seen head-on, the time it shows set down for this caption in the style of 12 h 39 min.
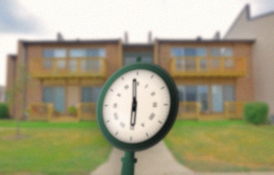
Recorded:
5 h 59 min
